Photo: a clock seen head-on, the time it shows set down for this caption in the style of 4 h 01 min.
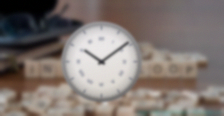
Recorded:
10 h 09 min
